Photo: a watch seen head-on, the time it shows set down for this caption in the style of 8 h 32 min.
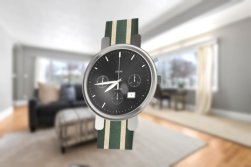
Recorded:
7 h 44 min
